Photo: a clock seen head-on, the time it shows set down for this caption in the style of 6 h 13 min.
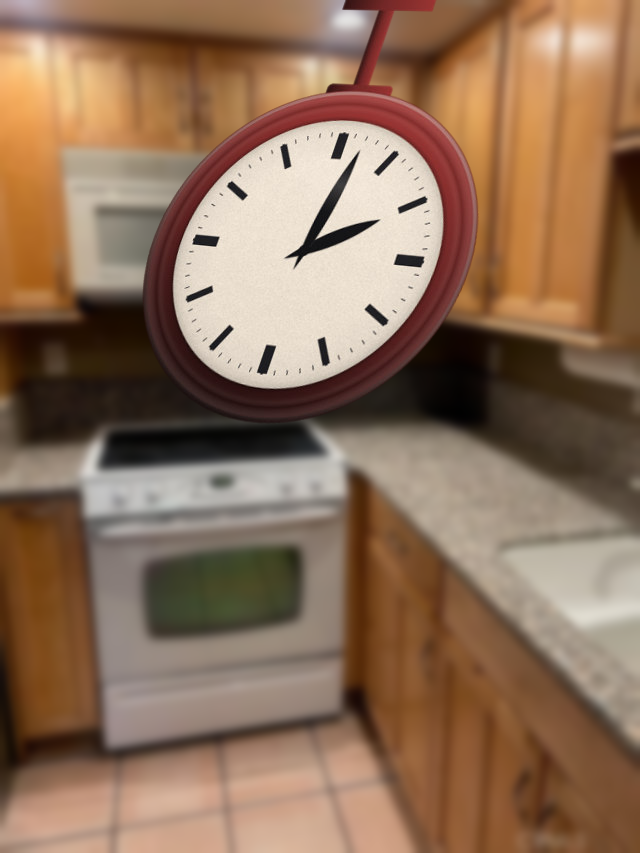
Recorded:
2 h 02 min
